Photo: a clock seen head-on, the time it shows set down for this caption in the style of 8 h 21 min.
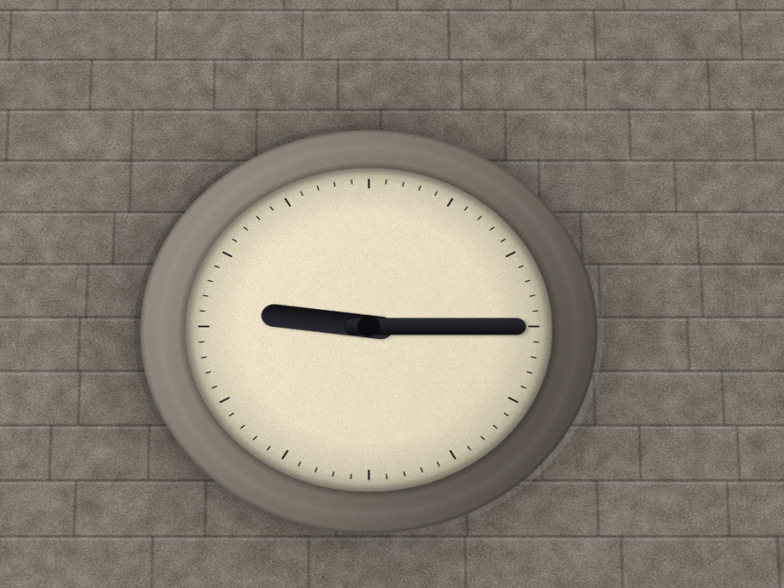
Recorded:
9 h 15 min
